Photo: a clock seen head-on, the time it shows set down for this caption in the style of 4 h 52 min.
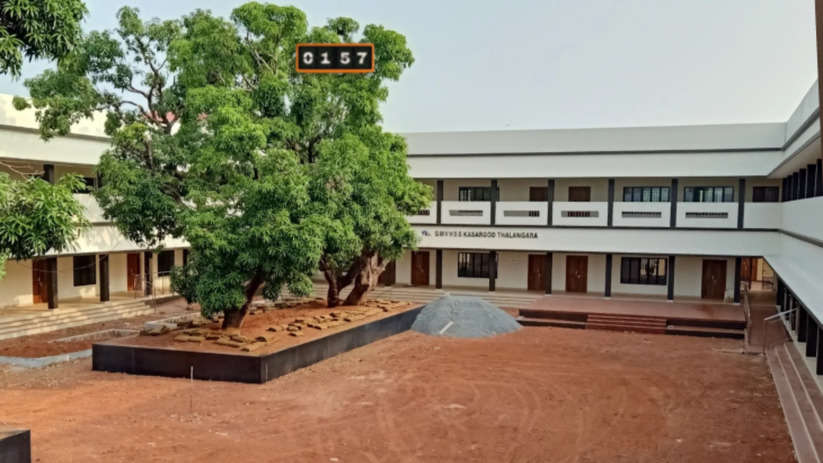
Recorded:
1 h 57 min
